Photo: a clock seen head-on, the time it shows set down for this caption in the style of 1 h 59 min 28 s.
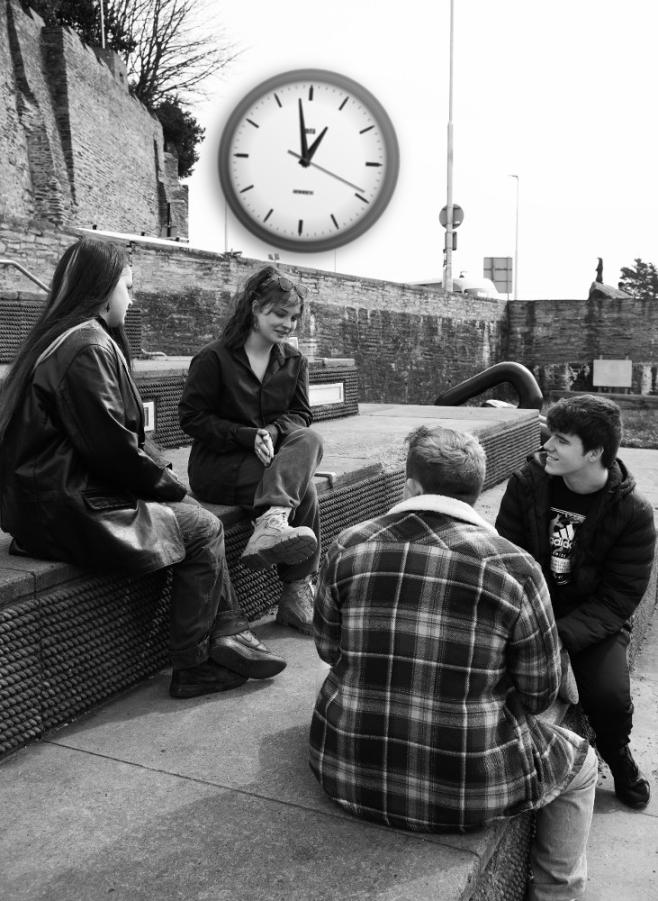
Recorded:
12 h 58 min 19 s
